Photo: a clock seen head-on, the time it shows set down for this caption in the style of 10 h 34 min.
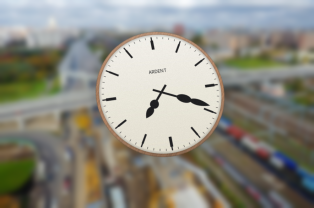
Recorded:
7 h 19 min
